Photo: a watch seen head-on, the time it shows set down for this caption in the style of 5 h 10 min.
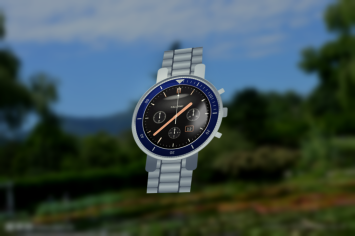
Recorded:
1 h 38 min
